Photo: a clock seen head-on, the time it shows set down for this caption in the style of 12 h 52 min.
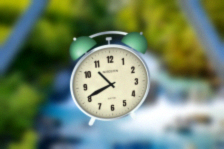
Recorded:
10 h 41 min
